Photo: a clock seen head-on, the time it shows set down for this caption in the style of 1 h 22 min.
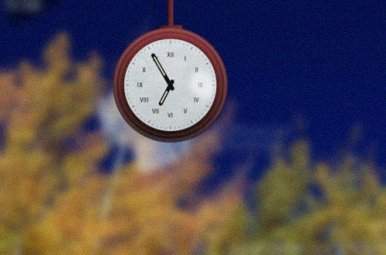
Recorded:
6 h 55 min
